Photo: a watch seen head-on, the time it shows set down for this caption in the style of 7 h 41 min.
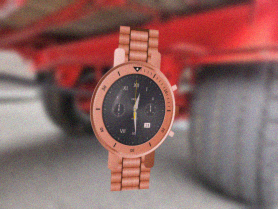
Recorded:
12 h 29 min
